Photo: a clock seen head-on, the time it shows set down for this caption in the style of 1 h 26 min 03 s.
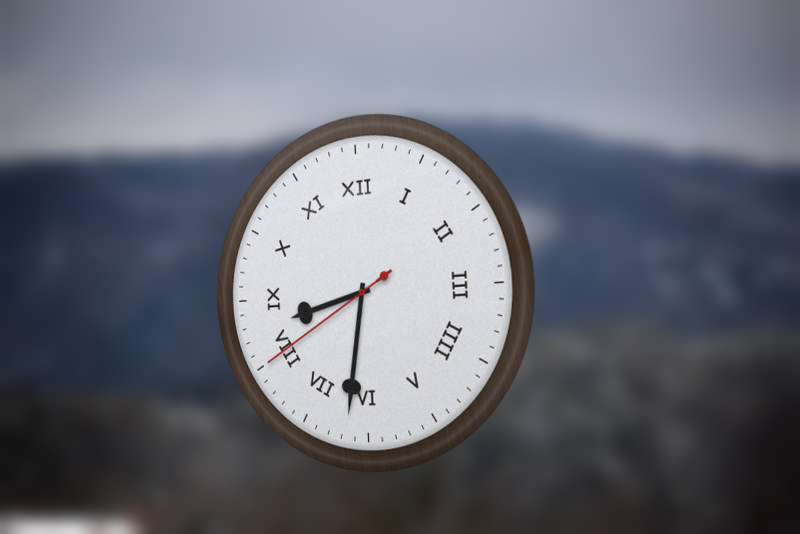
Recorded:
8 h 31 min 40 s
